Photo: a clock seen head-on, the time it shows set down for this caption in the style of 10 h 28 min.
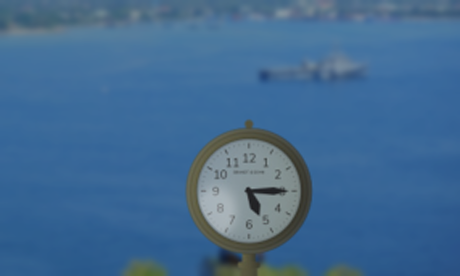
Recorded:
5 h 15 min
